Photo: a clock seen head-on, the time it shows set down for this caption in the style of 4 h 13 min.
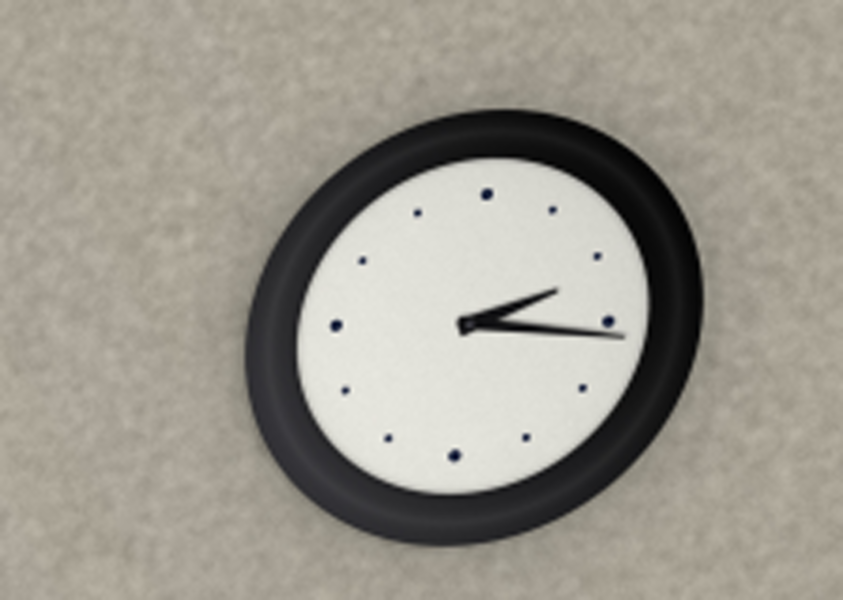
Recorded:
2 h 16 min
